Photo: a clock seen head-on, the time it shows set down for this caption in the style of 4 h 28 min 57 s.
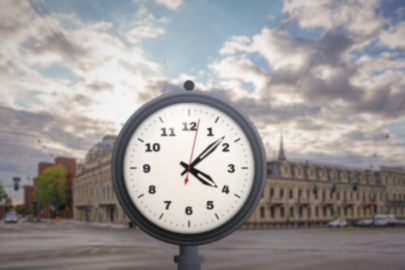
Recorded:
4 h 08 min 02 s
